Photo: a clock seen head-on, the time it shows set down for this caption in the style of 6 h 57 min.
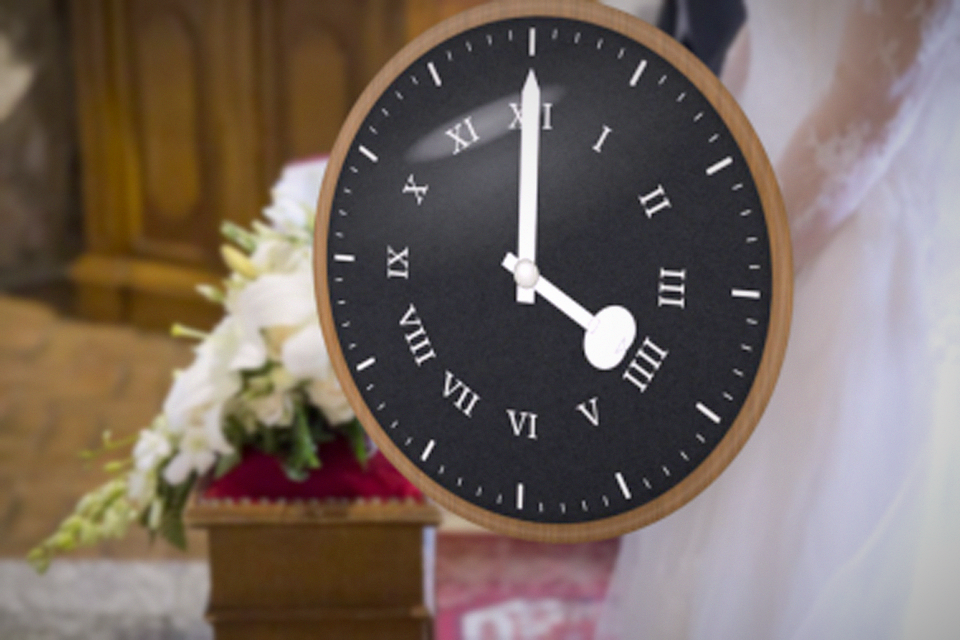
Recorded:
4 h 00 min
